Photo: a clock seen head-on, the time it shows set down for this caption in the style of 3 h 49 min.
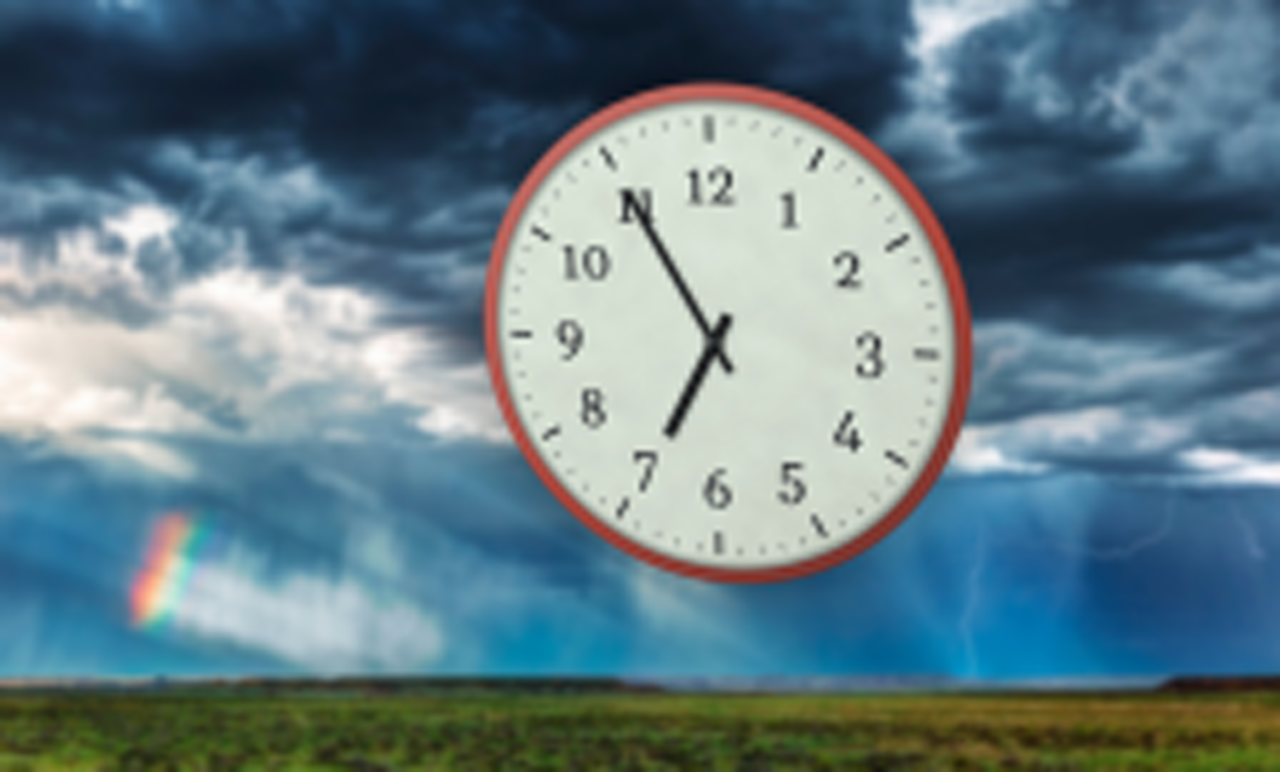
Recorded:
6 h 55 min
